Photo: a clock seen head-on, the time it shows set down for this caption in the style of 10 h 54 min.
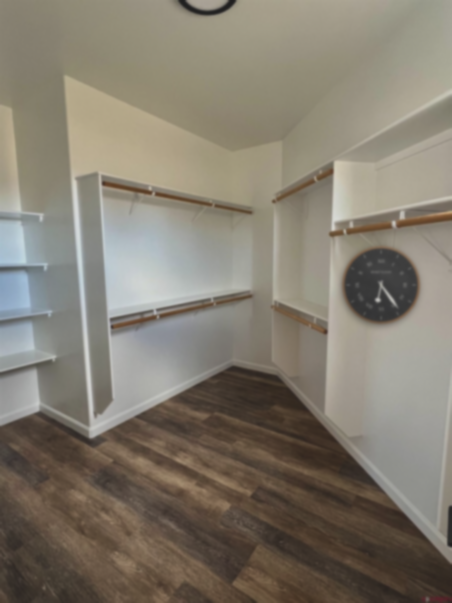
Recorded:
6 h 24 min
